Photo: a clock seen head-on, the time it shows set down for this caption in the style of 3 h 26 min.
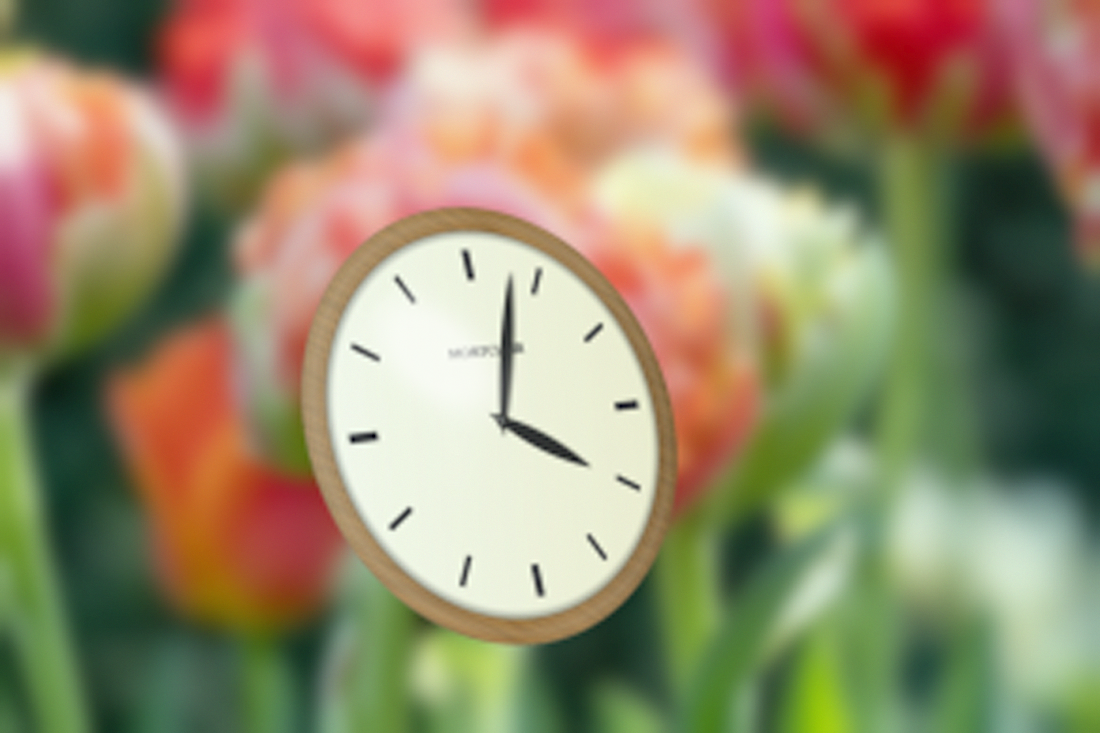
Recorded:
4 h 03 min
